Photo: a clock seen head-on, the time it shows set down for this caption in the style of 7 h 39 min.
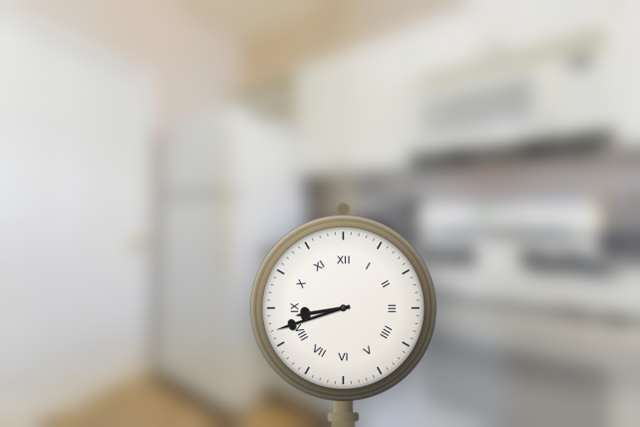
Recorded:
8 h 42 min
